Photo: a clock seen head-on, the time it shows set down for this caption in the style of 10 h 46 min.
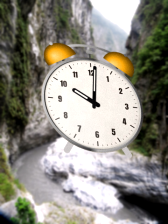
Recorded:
10 h 01 min
